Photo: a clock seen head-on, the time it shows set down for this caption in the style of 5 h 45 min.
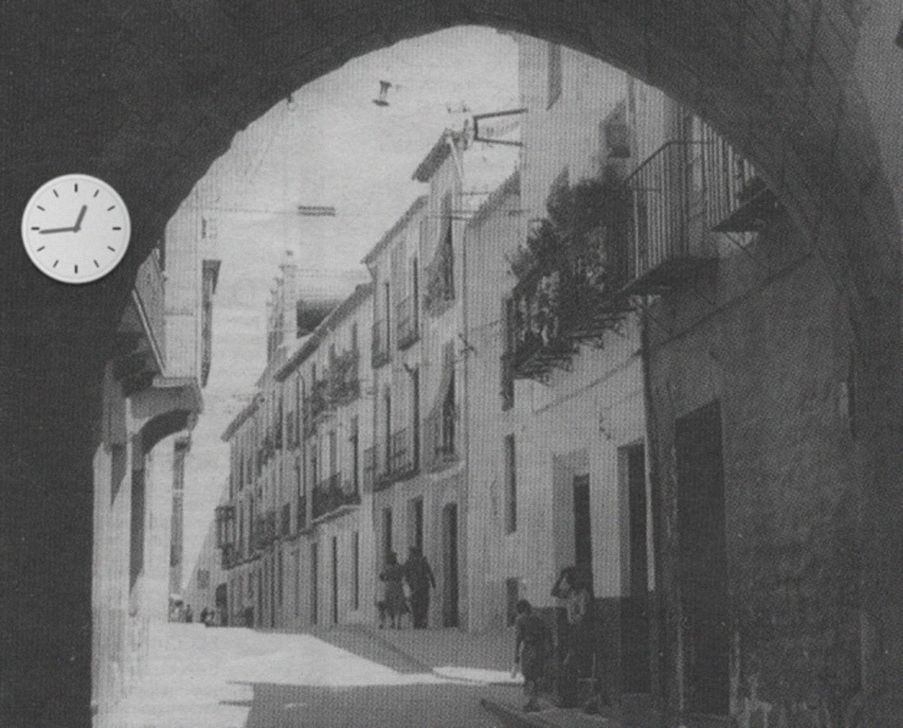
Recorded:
12 h 44 min
